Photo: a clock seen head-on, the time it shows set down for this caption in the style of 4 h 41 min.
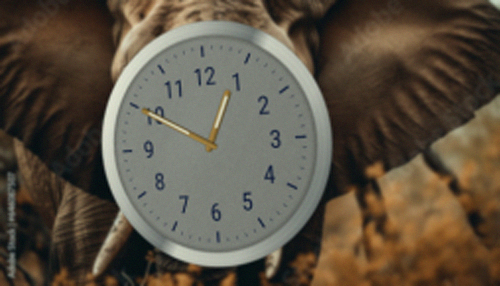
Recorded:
12 h 50 min
